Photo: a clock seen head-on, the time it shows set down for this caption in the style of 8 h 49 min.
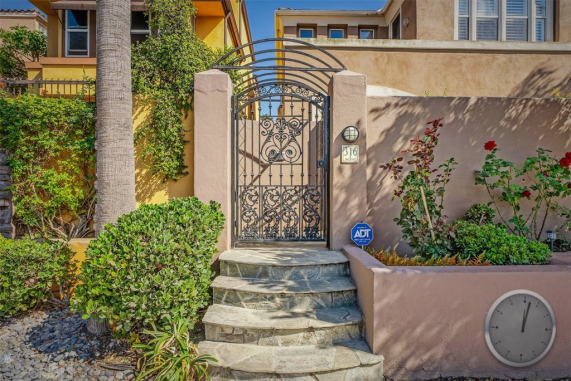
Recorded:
12 h 02 min
